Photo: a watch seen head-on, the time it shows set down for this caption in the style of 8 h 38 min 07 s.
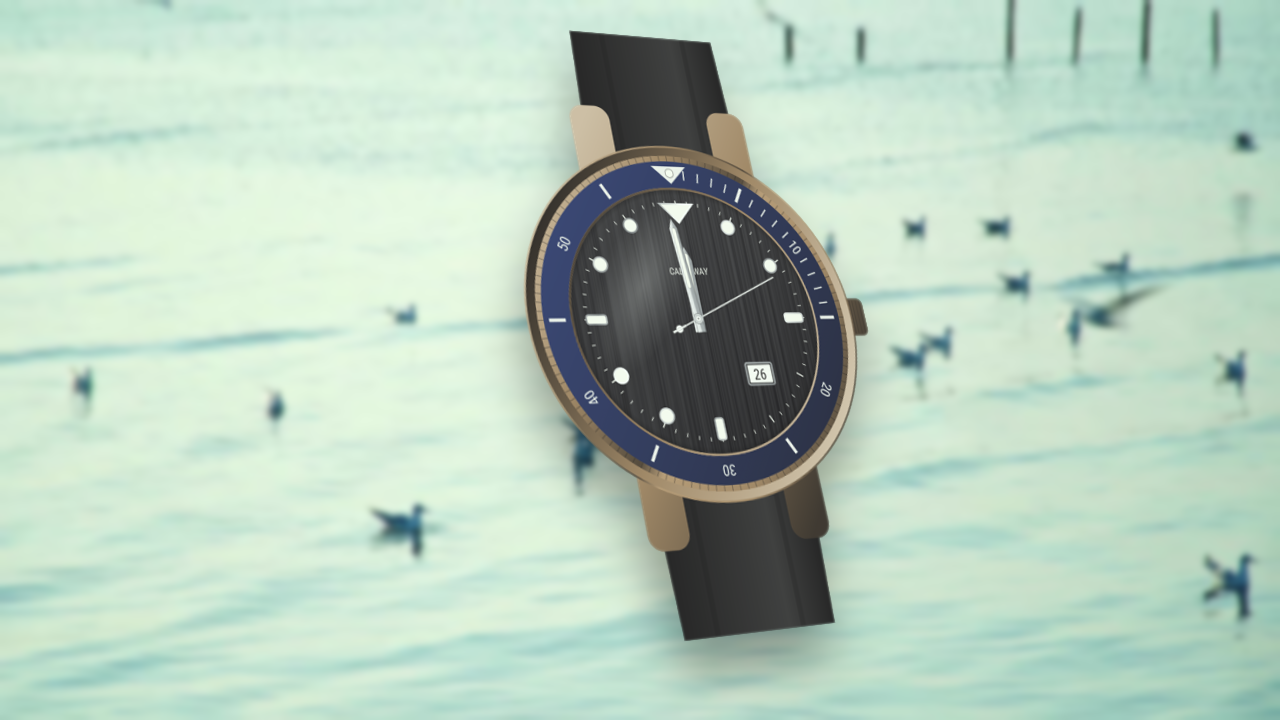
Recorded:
11 h 59 min 11 s
